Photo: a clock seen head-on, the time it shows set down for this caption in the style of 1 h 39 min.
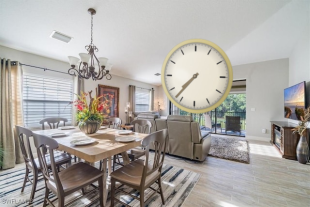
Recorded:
7 h 37 min
